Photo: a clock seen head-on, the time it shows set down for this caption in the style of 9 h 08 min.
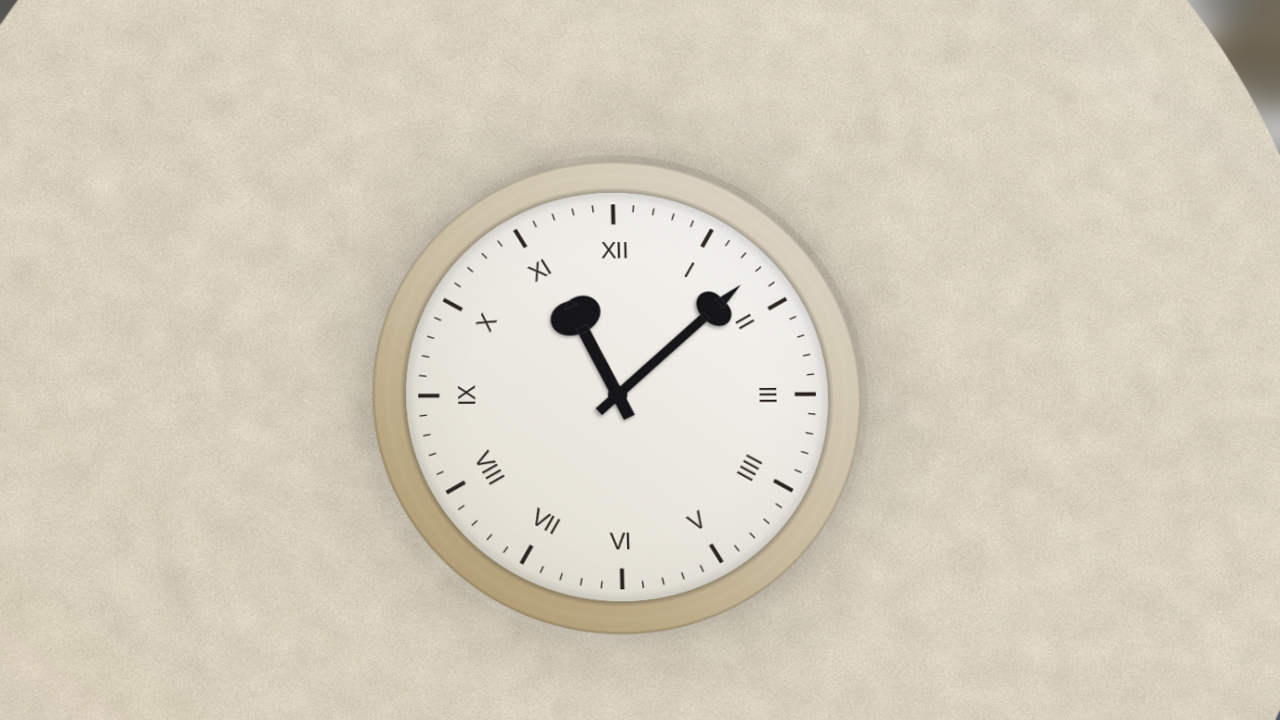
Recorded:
11 h 08 min
